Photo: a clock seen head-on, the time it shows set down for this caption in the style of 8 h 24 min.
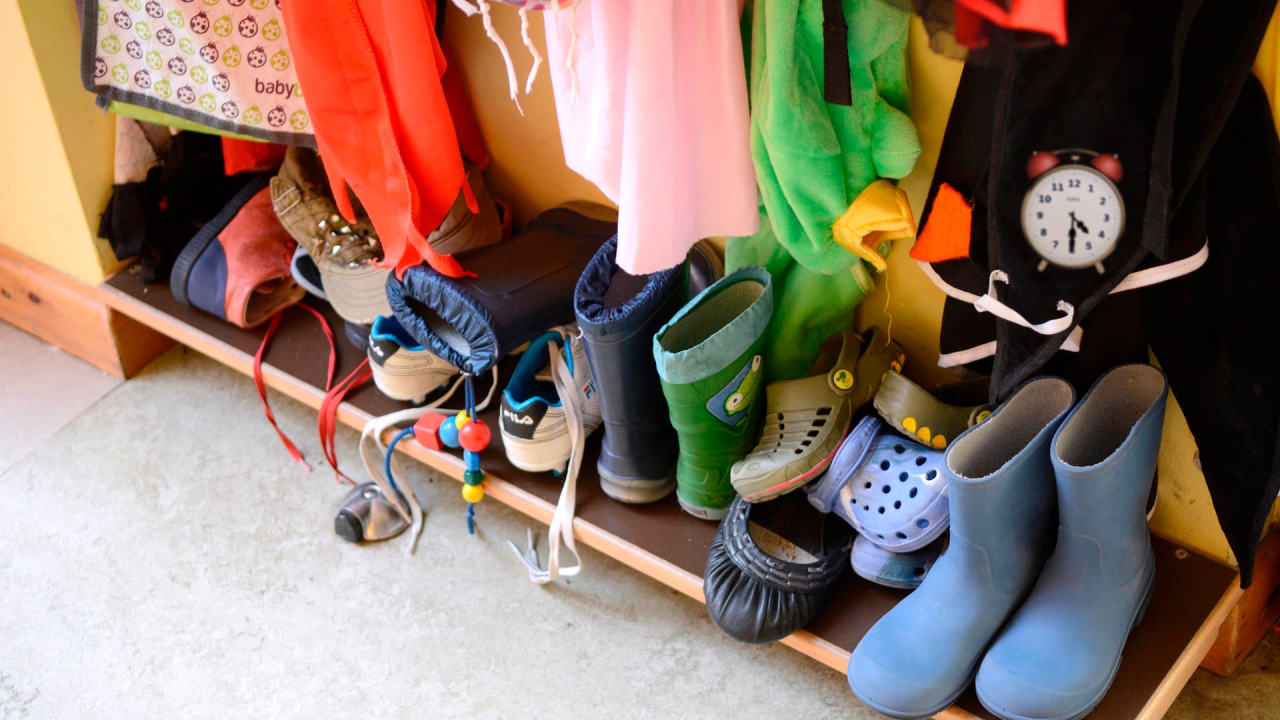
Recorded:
4 h 30 min
